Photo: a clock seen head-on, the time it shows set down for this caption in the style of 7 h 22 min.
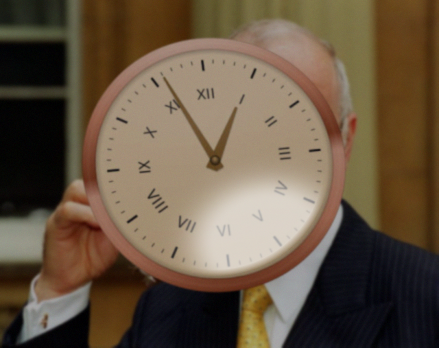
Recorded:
12 h 56 min
